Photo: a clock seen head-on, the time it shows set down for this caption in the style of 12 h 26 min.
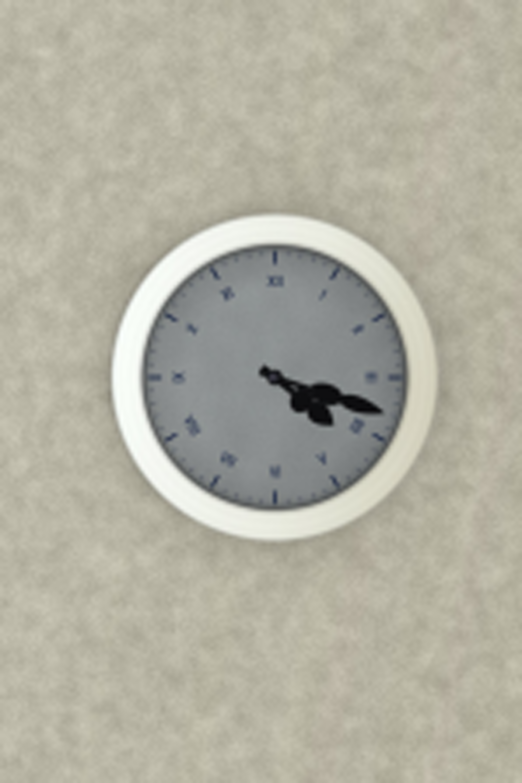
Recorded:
4 h 18 min
